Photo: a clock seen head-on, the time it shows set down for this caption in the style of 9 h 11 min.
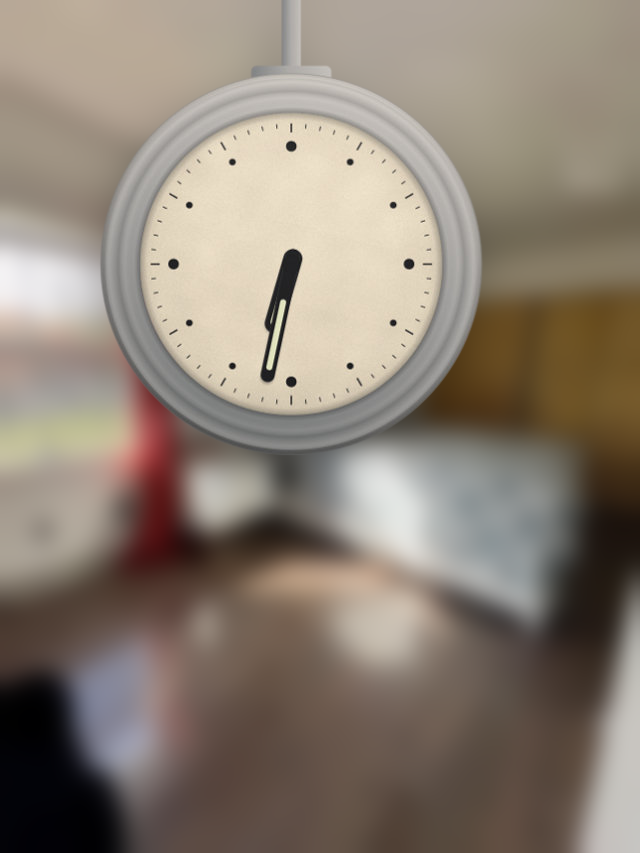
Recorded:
6 h 32 min
